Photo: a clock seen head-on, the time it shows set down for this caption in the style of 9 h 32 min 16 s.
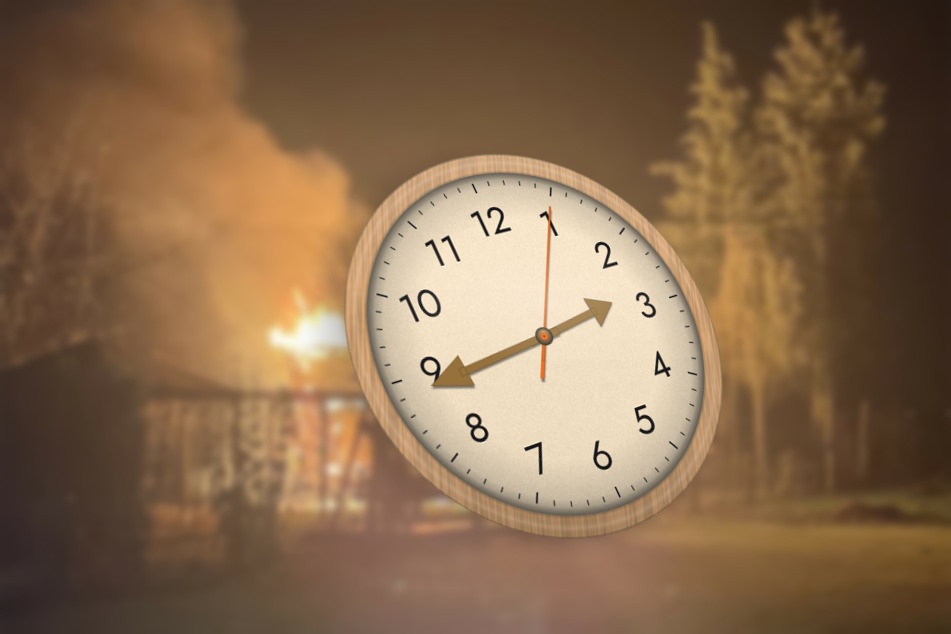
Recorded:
2 h 44 min 05 s
